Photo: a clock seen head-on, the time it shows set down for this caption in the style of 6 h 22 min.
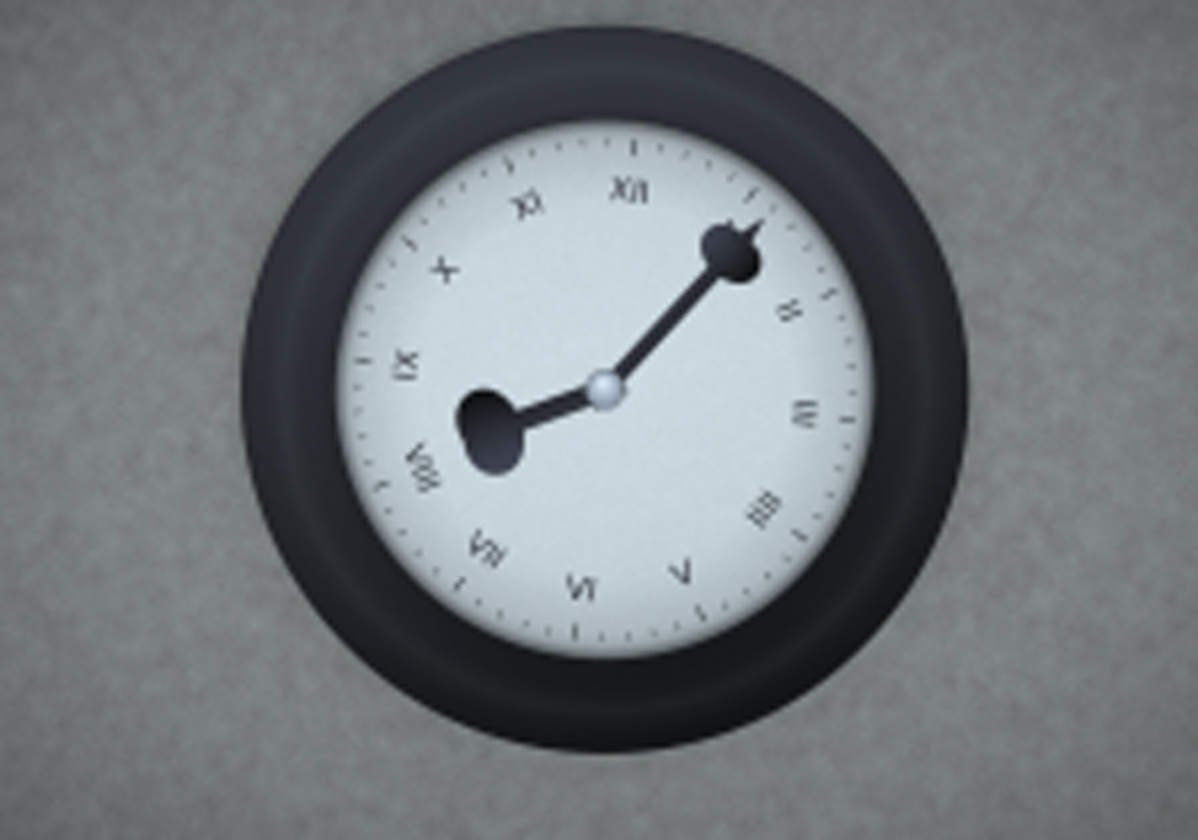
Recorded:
8 h 06 min
